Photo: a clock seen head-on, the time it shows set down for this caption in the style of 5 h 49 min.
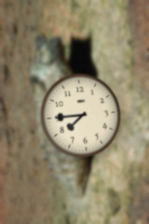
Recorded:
7 h 45 min
